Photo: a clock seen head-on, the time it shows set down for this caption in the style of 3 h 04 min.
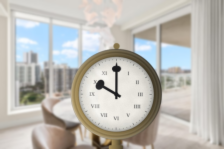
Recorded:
10 h 00 min
